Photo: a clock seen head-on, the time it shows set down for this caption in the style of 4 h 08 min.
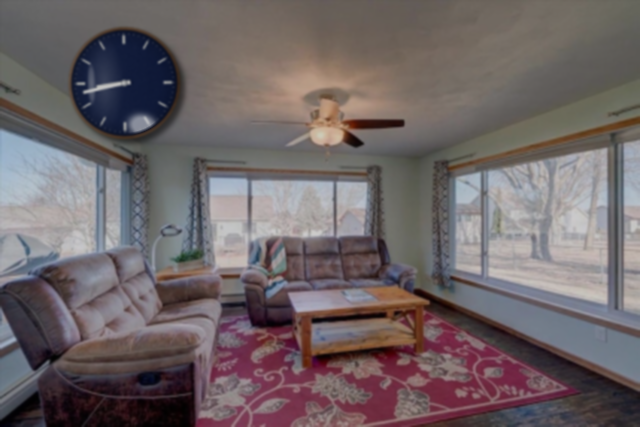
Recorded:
8 h 43 min
